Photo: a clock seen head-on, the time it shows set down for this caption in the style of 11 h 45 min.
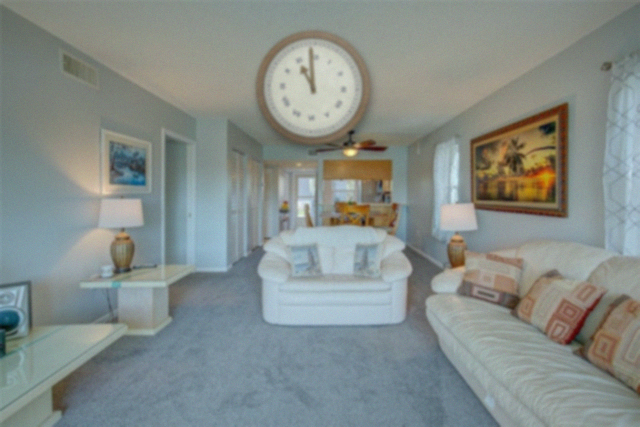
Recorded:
10 h 59 min
